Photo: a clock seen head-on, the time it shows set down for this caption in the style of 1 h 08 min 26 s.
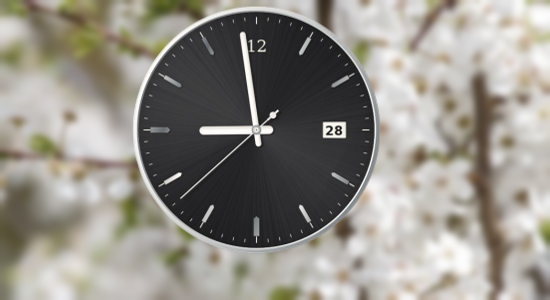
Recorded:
8 h 58 min 38 s
